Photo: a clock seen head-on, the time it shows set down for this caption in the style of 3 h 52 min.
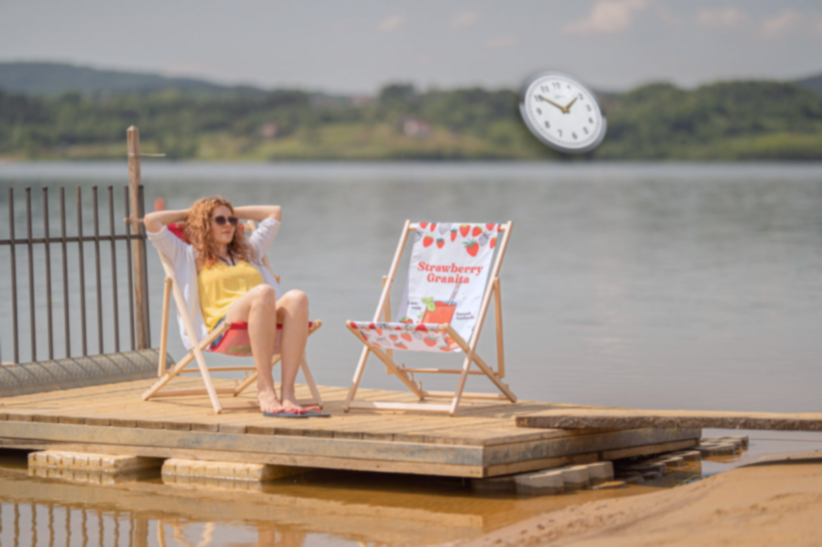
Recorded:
1 h 51 min
